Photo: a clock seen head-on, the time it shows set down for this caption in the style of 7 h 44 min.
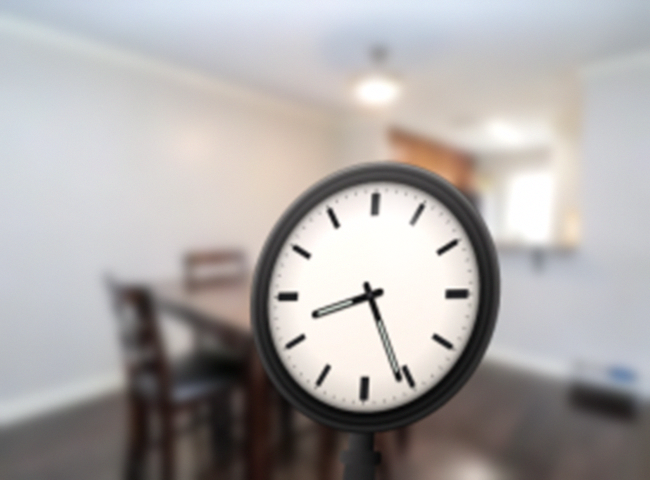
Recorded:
8 h 26 min
